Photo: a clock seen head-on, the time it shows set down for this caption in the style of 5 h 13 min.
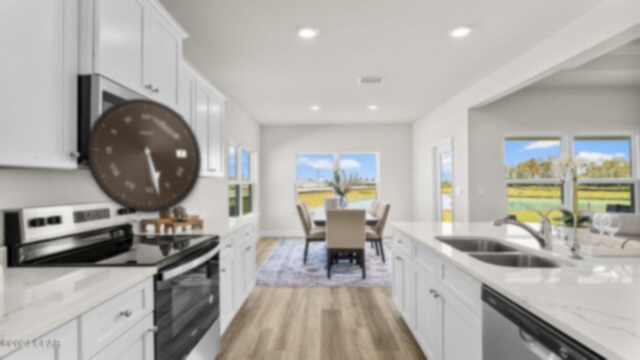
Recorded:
5 h 28 min
